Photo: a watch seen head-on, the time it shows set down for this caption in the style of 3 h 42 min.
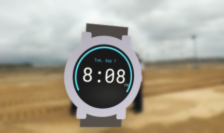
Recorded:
8 h 08 min
